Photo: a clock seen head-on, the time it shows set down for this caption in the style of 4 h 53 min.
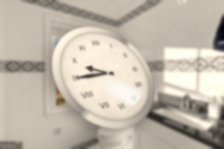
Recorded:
9 h 45 min
